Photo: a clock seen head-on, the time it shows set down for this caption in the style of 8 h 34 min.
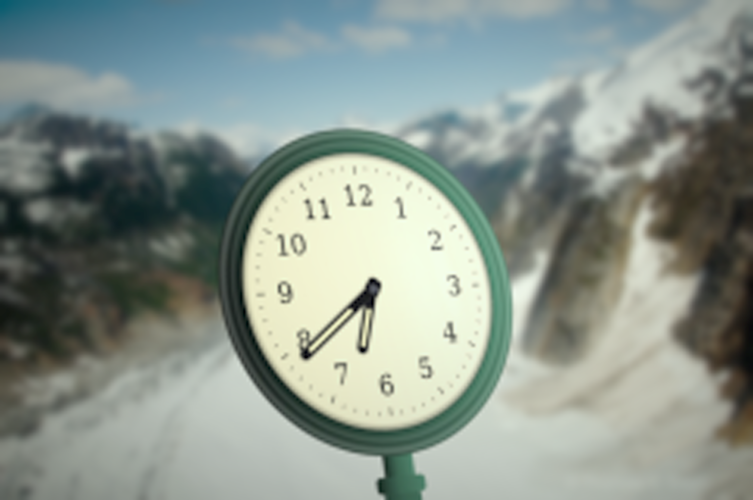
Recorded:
6 h 39 min
